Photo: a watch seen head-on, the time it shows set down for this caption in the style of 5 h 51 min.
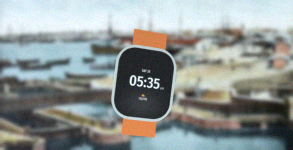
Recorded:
5 h 35 min
